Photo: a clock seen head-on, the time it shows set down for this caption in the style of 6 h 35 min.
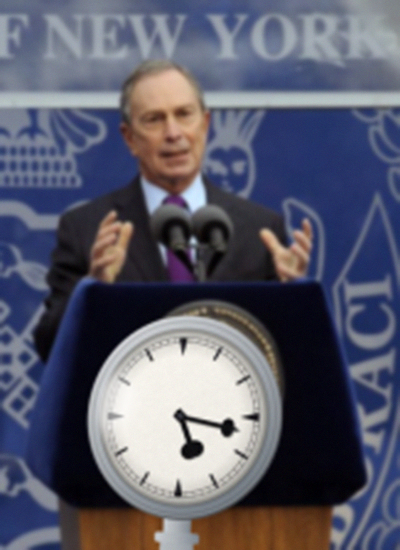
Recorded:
5 h 17 min
